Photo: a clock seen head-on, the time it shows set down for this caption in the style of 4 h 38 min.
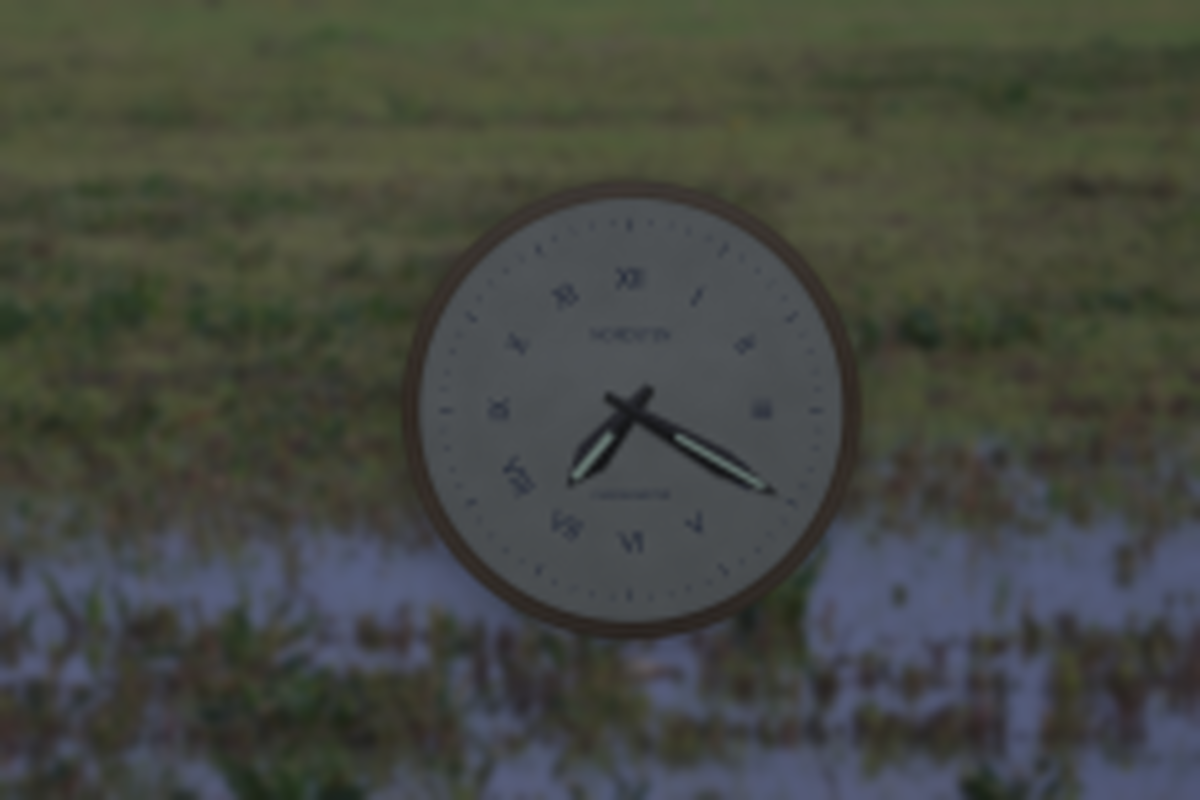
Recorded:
7 h 20 min
